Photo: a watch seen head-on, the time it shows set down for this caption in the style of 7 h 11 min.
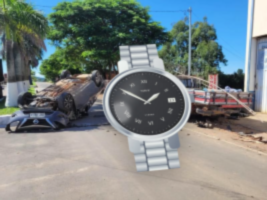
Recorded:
1 h 51 min
